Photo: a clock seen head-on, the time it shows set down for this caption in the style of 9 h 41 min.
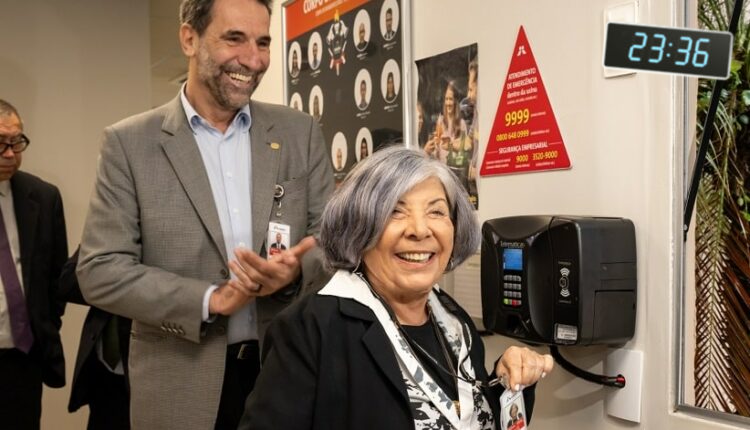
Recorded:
23 h 36 min
